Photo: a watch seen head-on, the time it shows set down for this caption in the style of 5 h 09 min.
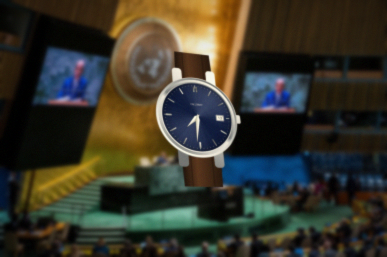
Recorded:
7 h 31 min
